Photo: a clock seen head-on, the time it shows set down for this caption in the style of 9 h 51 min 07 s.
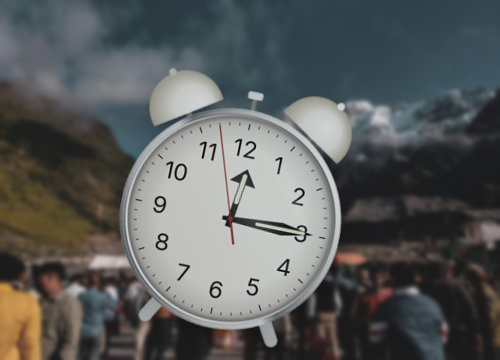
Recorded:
12 h 14 min 57 s
